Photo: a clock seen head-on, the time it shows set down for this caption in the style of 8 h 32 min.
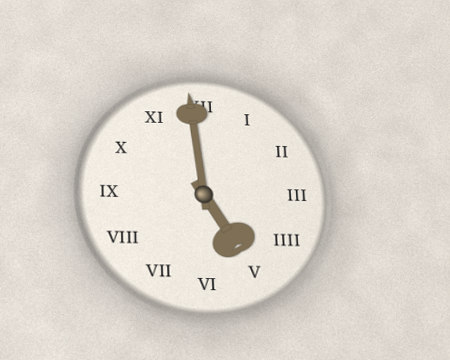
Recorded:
4 h 59 min
